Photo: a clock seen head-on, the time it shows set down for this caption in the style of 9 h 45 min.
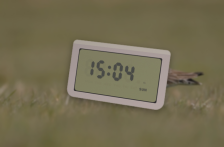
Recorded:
15 h 04 min
